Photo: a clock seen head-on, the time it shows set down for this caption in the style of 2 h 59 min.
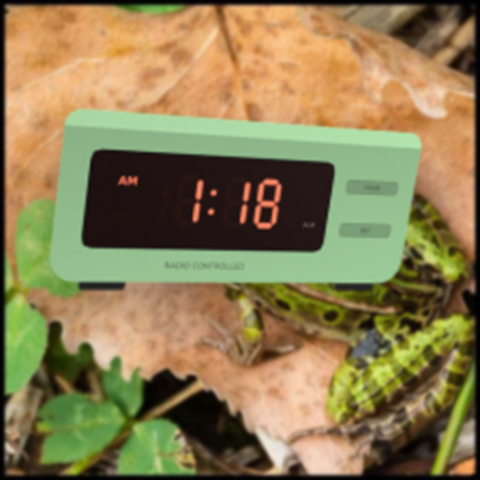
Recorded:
1 h 18 min
